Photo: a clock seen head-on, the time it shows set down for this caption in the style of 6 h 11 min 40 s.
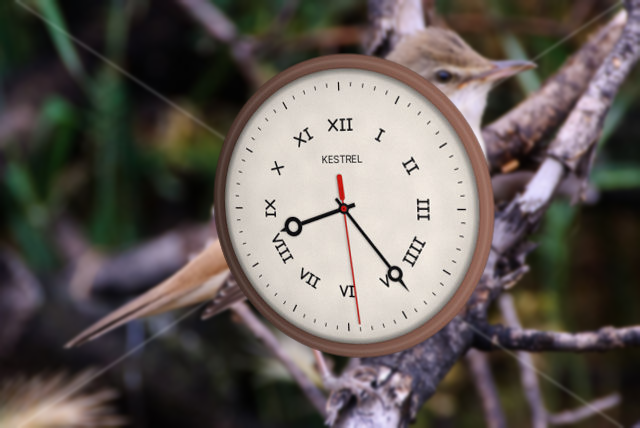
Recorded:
8 h 23 min 29 s
